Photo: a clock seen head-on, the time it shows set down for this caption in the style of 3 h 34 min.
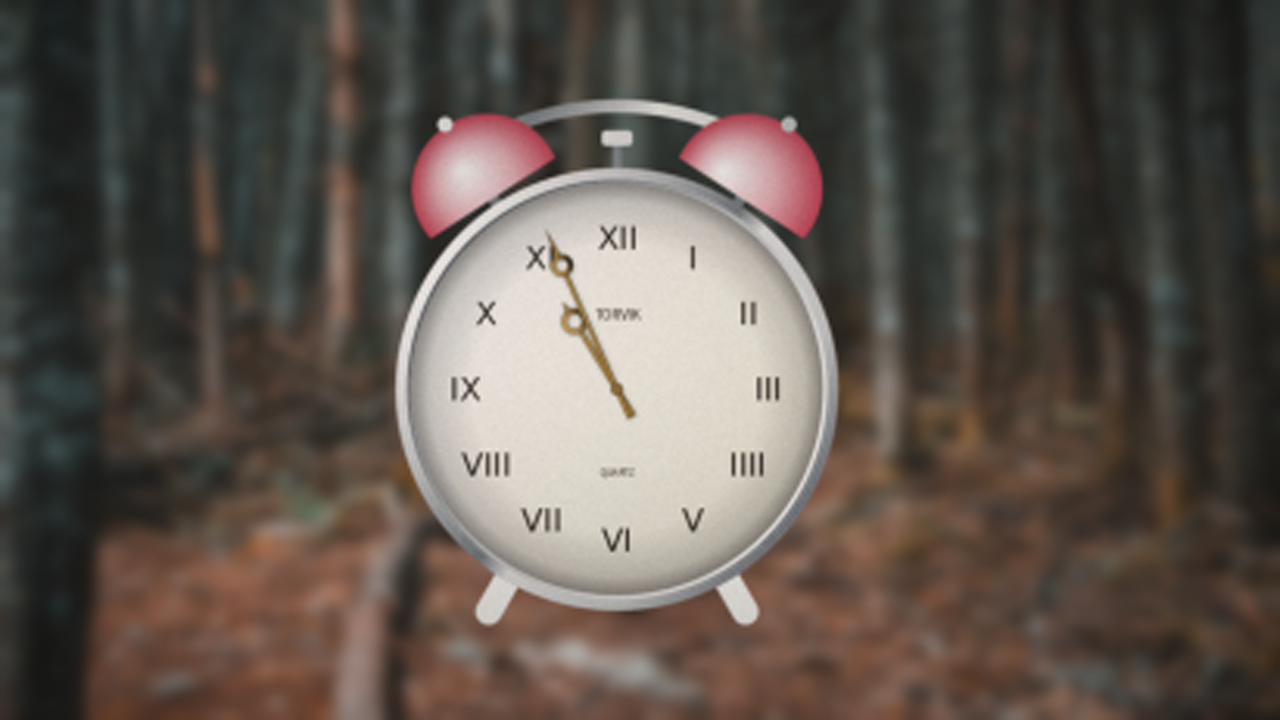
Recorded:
10 h 56 min
